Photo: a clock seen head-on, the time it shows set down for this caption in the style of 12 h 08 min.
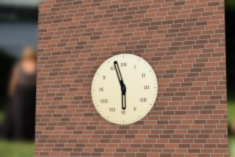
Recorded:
5 h 57 min
